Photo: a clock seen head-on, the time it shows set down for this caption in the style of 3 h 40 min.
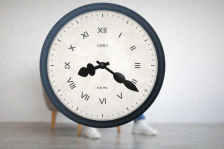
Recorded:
8 h 21 min
